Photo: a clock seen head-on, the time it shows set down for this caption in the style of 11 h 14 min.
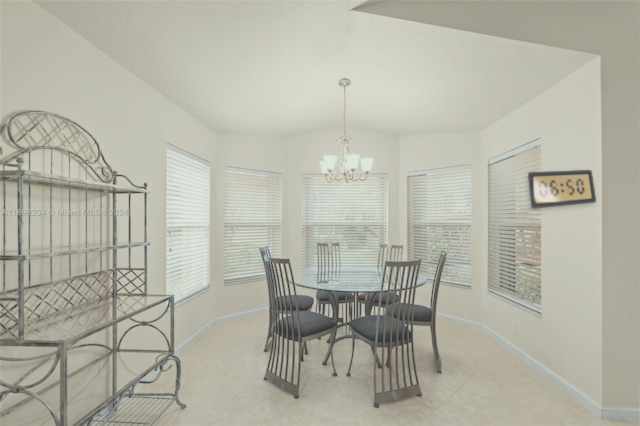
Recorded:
6 h 50 min
